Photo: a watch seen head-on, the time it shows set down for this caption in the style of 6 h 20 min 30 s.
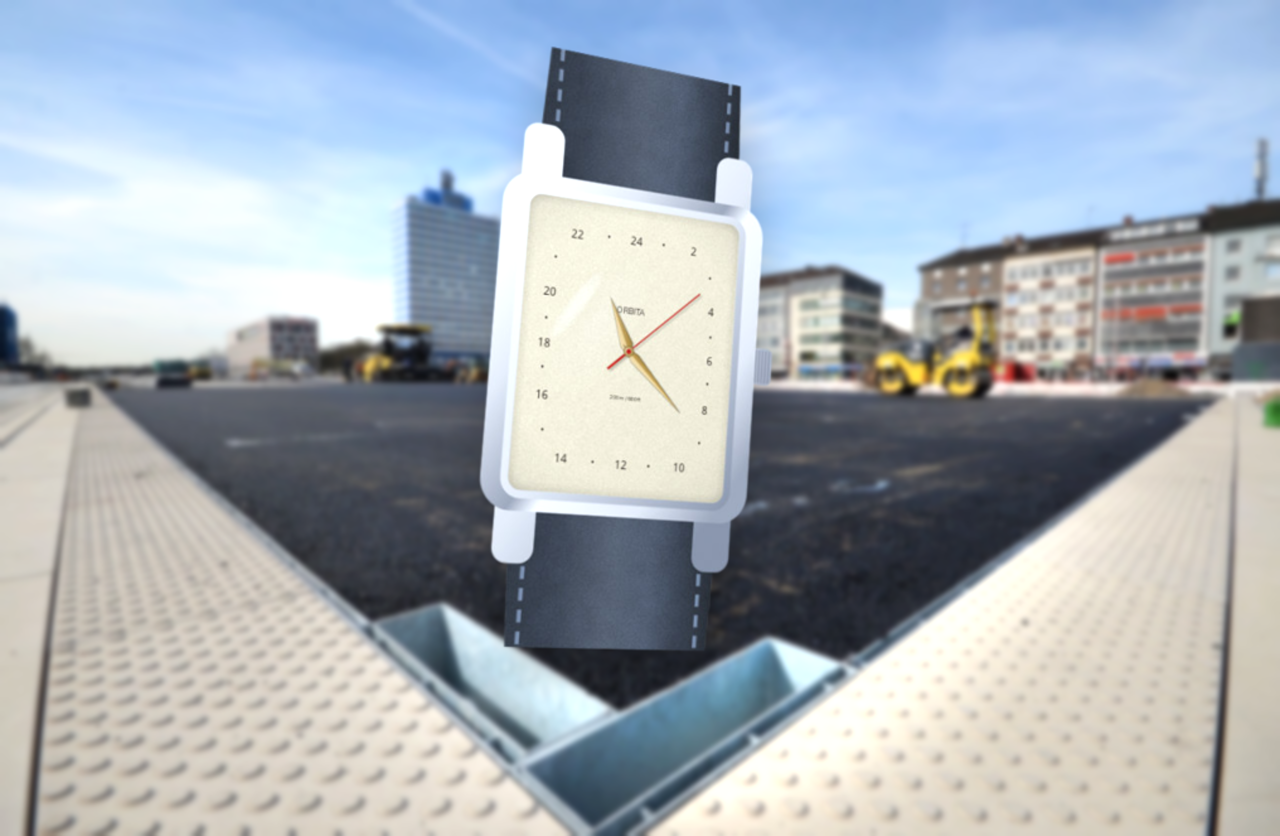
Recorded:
22 h 22 min 08 s
